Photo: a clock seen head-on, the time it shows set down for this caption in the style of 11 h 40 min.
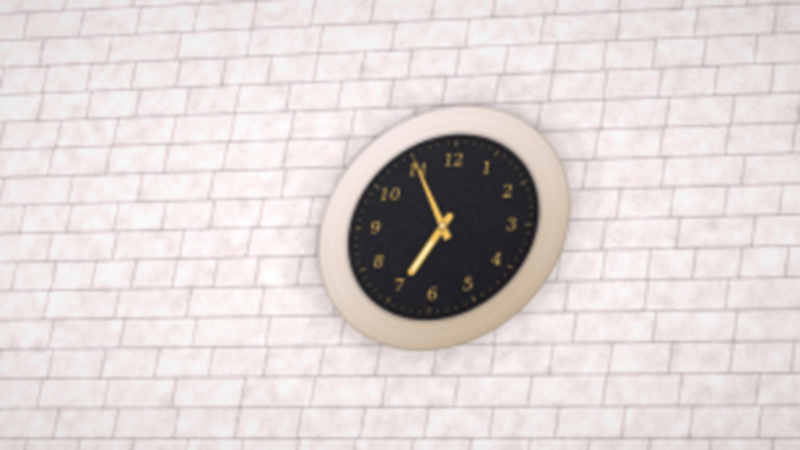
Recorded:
6 h 55 min
